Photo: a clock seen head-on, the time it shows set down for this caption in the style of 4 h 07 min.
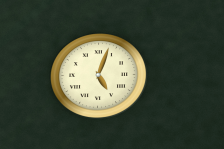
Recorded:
5 h 03 min
